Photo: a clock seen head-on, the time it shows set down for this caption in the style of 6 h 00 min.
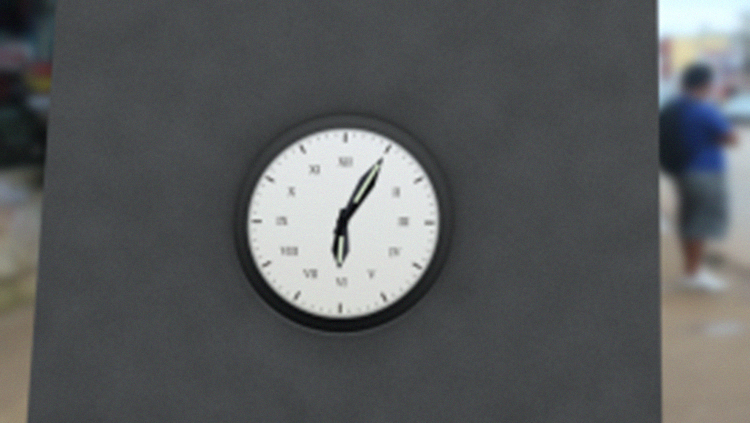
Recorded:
6 h 05 min
